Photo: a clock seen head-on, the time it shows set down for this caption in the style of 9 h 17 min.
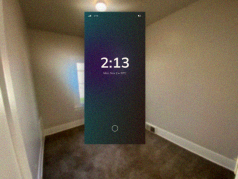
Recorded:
2 h 13 min
